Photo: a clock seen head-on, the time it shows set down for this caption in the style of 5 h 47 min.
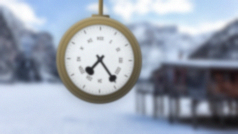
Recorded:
7 h 24 min
